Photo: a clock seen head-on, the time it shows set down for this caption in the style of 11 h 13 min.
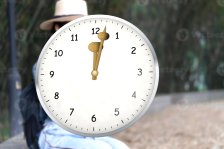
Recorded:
12 h 02 min
